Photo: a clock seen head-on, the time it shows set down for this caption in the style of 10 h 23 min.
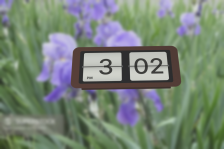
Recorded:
3 h 02 min
